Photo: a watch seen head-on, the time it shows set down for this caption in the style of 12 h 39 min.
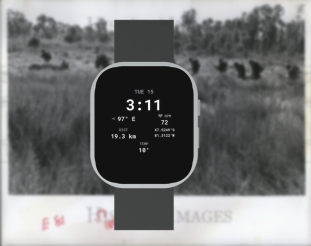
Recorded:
3 h 11 min
